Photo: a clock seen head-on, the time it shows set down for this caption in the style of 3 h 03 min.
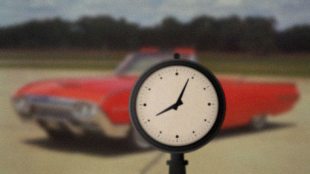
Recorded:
8 h 04 min
